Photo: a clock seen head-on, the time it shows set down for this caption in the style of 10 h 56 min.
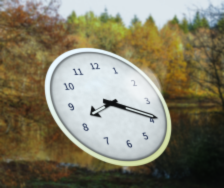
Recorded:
8 h 19 min
